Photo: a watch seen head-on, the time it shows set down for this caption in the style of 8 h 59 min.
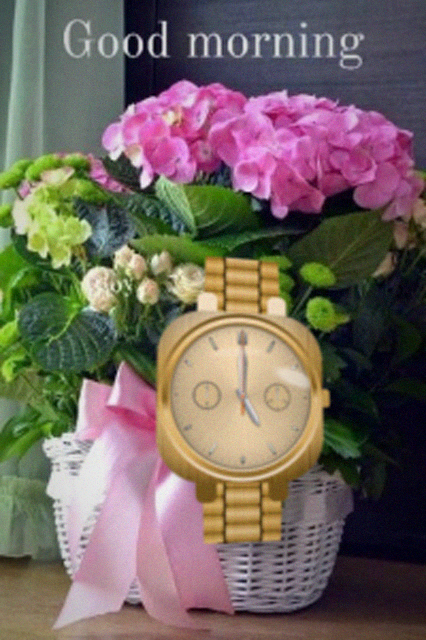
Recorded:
5 h 00 min
